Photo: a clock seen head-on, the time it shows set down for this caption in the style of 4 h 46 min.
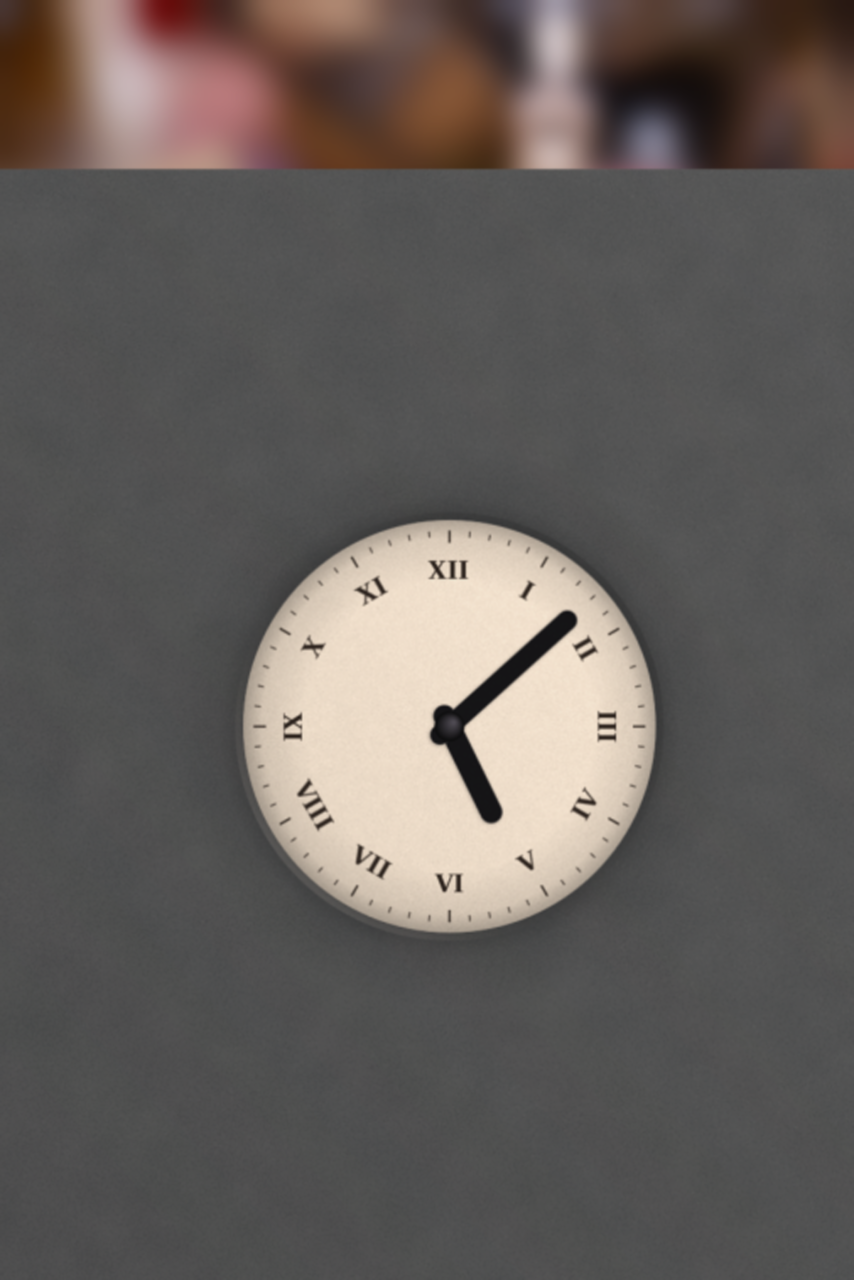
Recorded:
5 h 08 min
